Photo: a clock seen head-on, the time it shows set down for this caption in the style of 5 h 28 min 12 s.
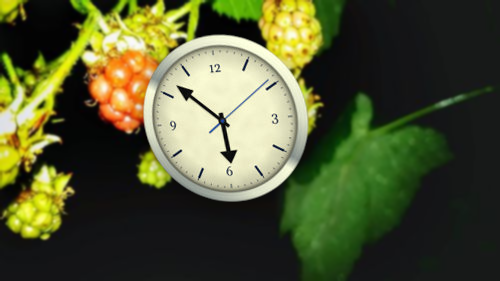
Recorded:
5 h 52 min 09 s
